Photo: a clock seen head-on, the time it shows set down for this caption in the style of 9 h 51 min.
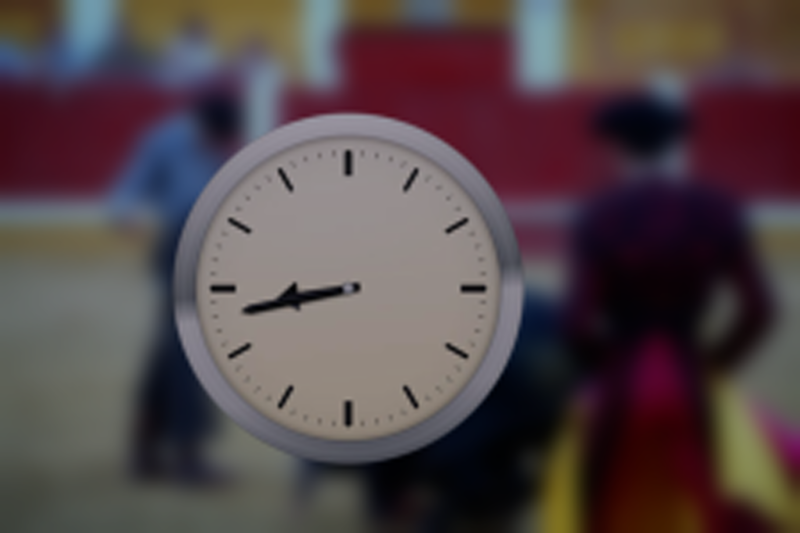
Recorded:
8 h 43 min
